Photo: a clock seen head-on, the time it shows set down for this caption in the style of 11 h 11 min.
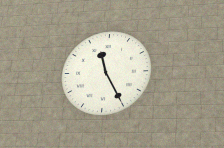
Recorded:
11 h 25 min
